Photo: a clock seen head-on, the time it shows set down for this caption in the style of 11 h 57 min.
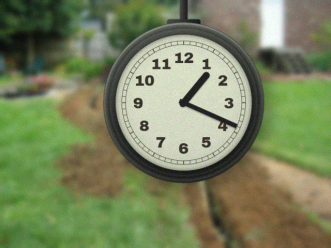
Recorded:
1 h 19 min
